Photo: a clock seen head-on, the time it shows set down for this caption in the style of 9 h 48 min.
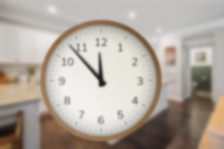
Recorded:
11 h 53 min
